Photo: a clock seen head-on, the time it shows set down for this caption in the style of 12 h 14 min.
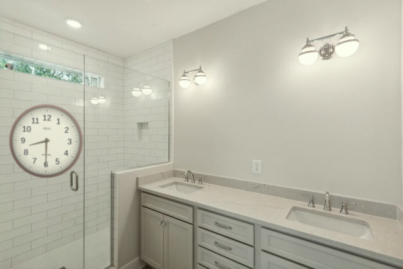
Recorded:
8 h 30 min
